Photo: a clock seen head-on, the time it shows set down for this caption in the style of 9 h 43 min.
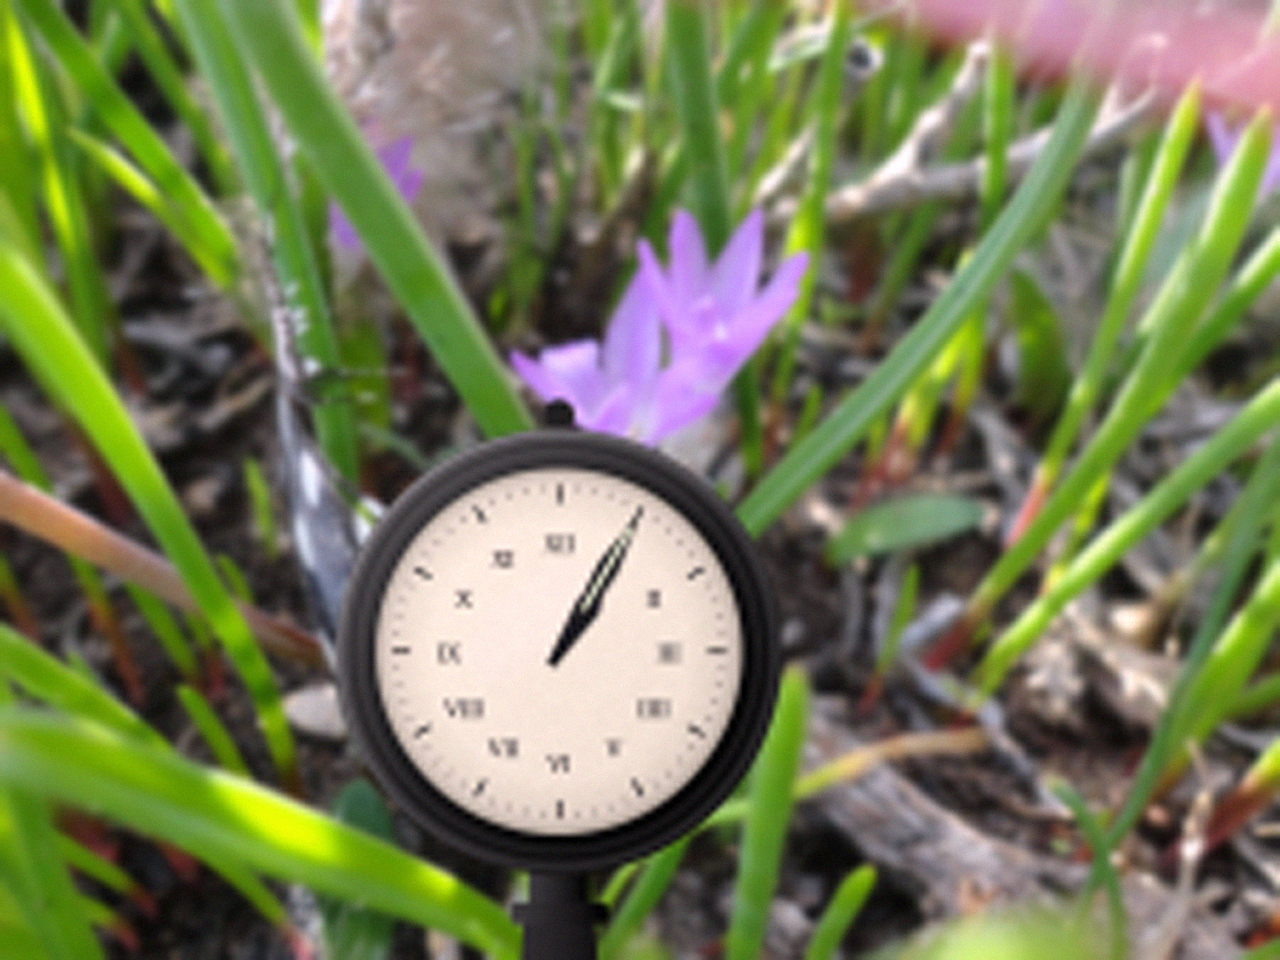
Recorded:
1 h 05 min
